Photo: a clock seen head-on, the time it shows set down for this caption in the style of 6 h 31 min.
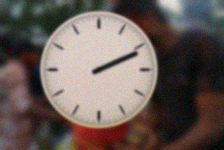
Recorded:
2 h 11 min
